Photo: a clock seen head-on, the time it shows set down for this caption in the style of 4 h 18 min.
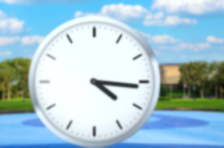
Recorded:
4 h 16 min
